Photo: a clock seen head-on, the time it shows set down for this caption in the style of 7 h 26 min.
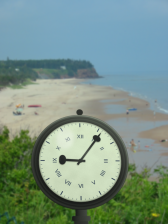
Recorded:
9 h 06 min
